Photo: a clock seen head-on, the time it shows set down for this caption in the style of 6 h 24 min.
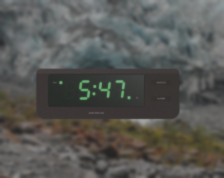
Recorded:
5 h 47 min
